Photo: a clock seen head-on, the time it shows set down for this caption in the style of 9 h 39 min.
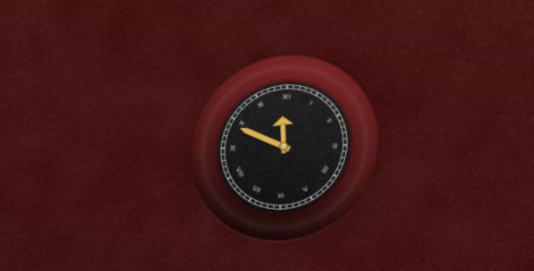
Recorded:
11 h 49 min
